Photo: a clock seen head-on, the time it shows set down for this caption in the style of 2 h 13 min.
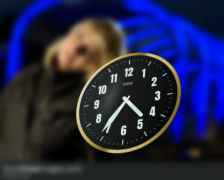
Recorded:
4 h 36 min
